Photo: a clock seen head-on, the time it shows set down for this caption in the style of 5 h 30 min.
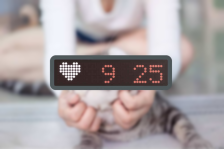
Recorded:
9 h 25 min
